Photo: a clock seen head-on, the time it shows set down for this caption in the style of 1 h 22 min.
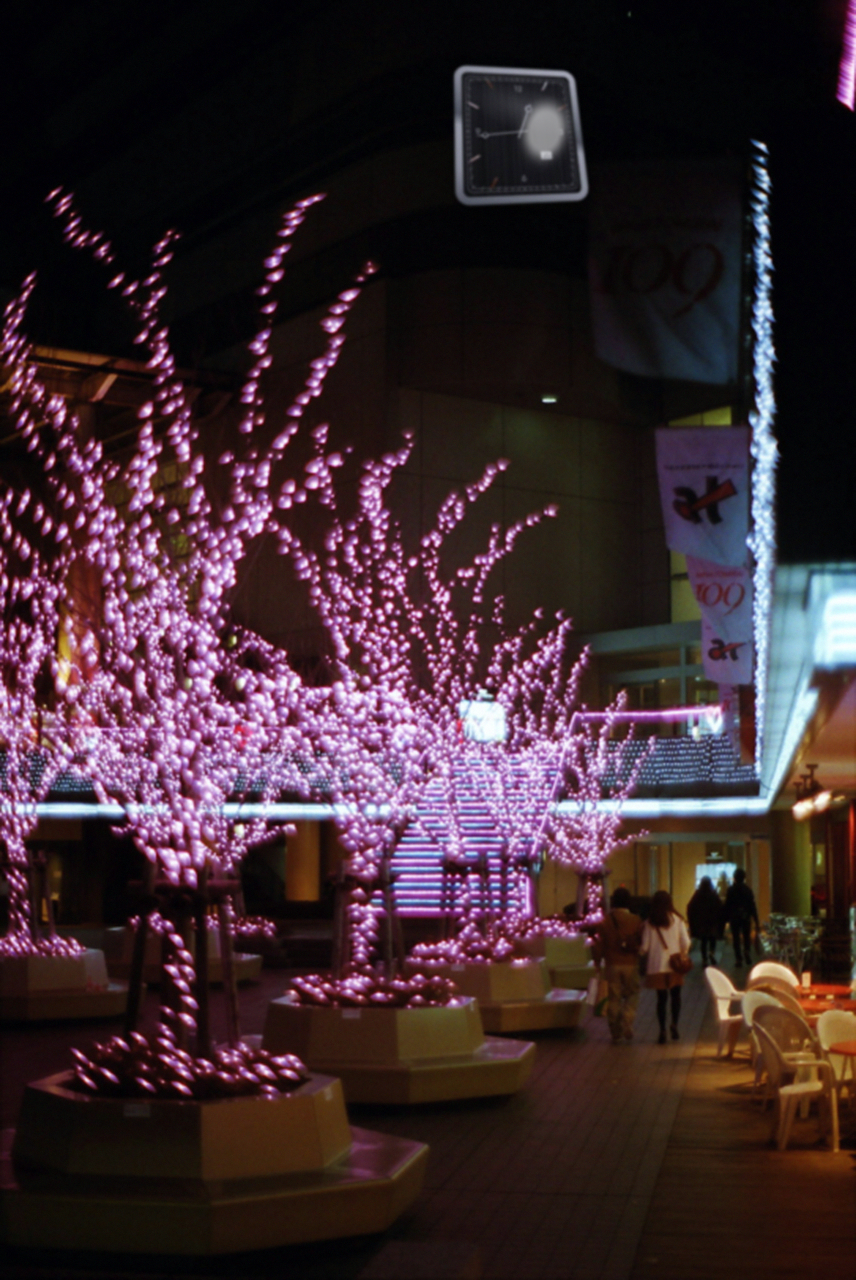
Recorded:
12 h 44 min
